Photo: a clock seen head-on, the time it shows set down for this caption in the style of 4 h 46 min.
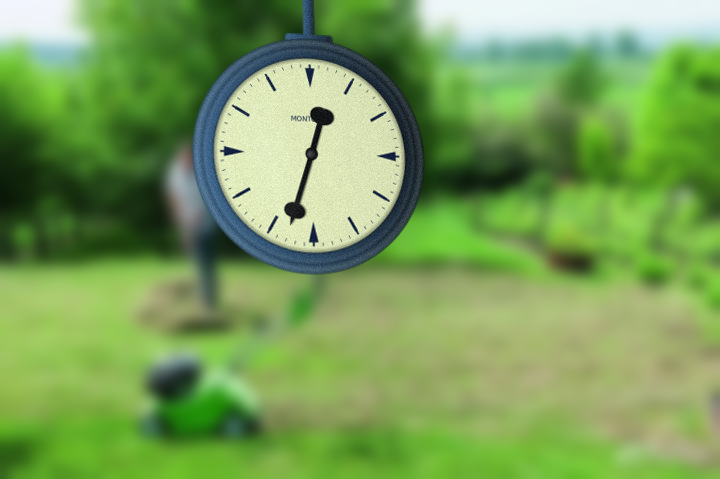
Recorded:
12 h 33 min
